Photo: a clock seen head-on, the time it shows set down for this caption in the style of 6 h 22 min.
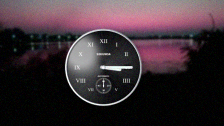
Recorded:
3 h 15 min
